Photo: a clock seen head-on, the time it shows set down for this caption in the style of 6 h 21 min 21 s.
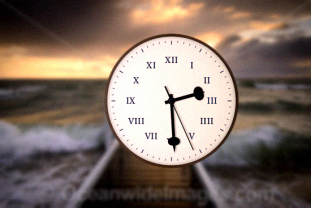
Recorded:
2 h 29 min 26 s
